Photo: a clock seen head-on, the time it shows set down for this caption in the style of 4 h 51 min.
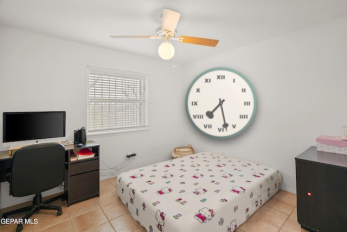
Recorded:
7 h 28 min
